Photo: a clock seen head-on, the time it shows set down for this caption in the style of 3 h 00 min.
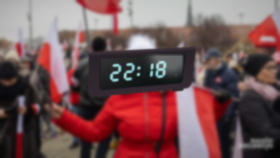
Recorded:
22 h 18 min
